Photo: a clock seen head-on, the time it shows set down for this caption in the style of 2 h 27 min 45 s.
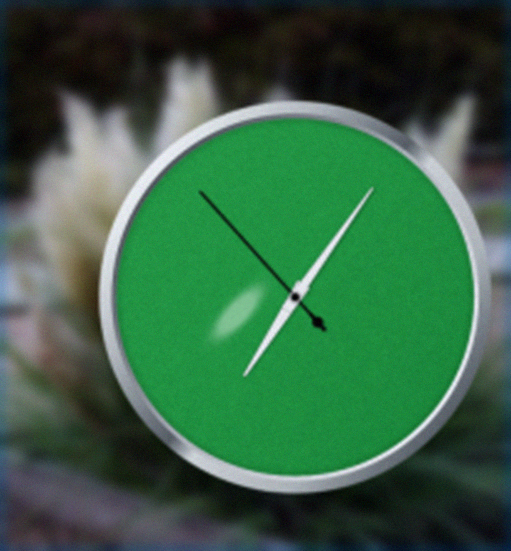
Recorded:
7 h 05 min 53 s
